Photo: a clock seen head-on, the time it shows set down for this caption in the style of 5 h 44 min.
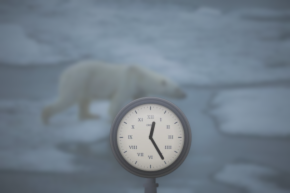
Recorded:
12 h 25 min
